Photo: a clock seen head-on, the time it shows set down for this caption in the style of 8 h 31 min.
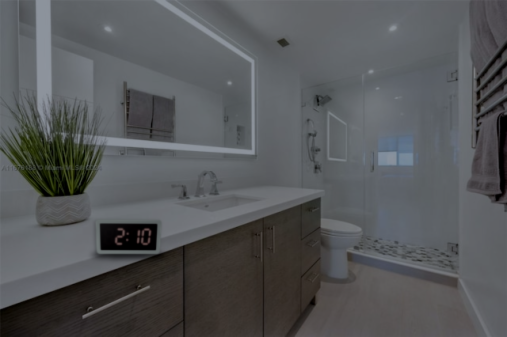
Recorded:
2 h 10 min
